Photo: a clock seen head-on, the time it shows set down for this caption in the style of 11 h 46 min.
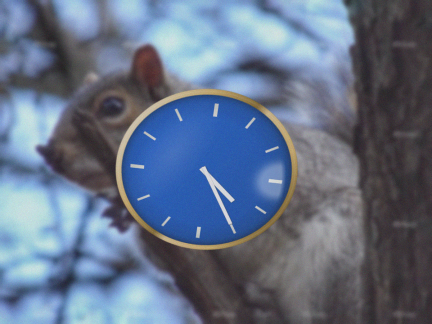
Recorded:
4 h 25 min
